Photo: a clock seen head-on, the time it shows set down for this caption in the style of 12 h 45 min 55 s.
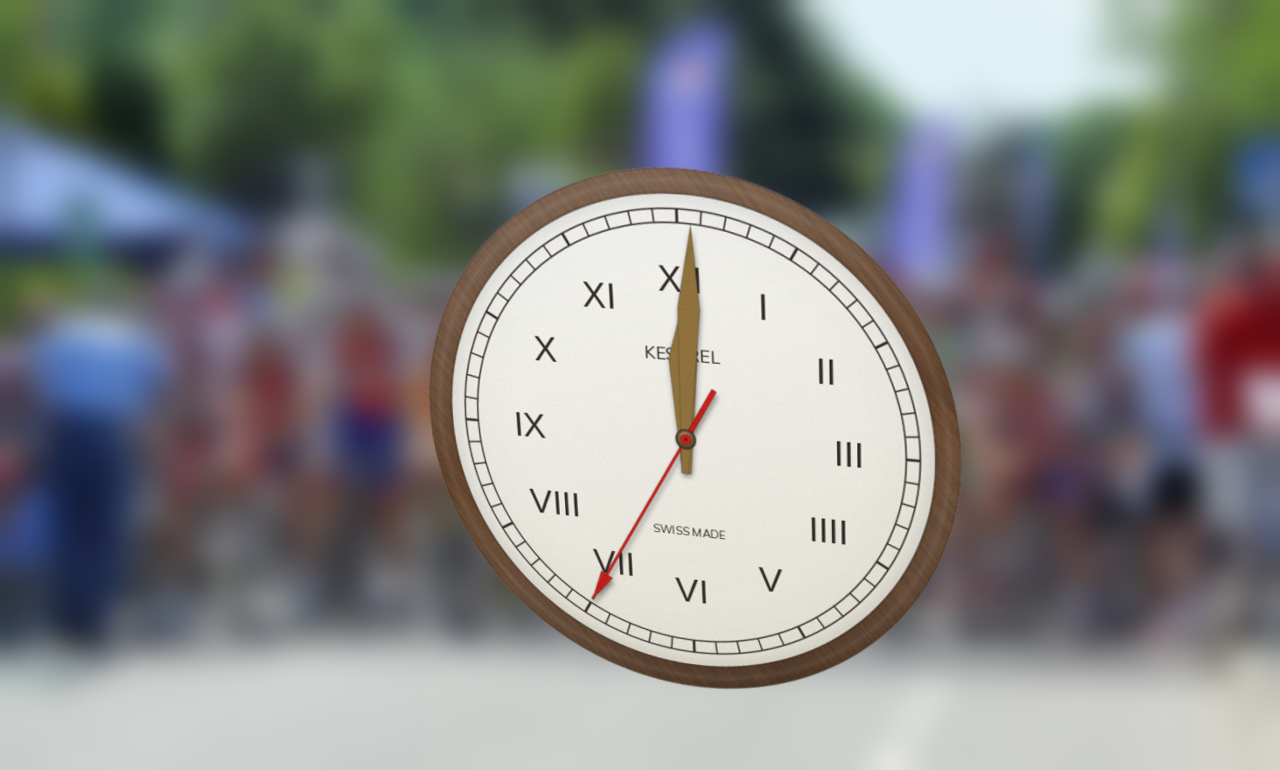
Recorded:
12 h 00 min 35 s
